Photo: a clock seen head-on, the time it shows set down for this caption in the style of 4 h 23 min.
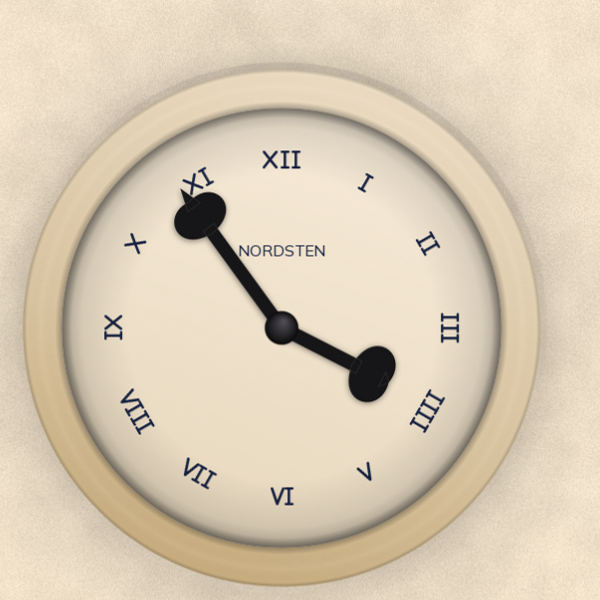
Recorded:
3 h 54 min
